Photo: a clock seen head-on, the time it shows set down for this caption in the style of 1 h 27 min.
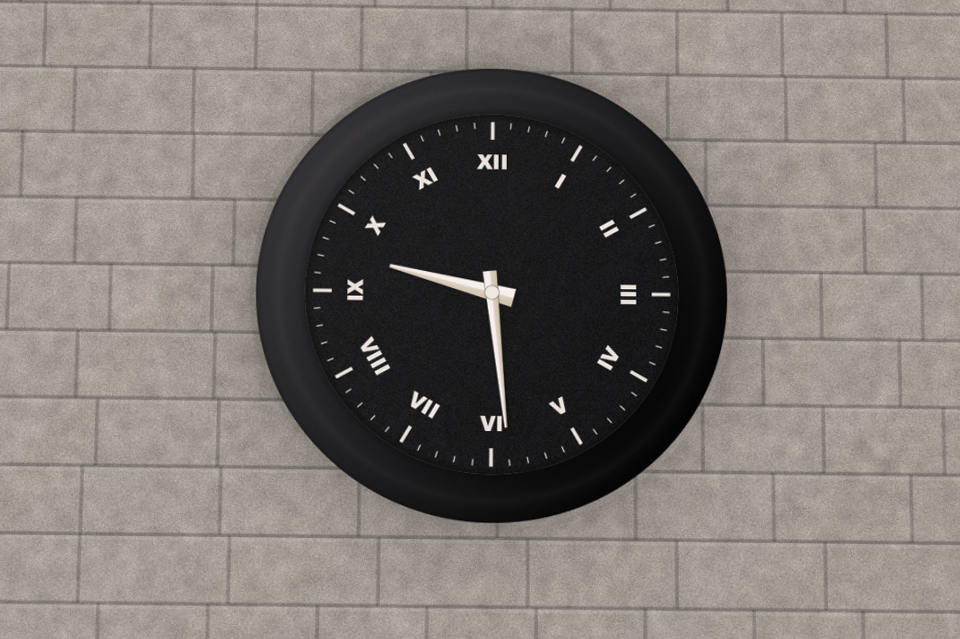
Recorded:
9 h 29 min
